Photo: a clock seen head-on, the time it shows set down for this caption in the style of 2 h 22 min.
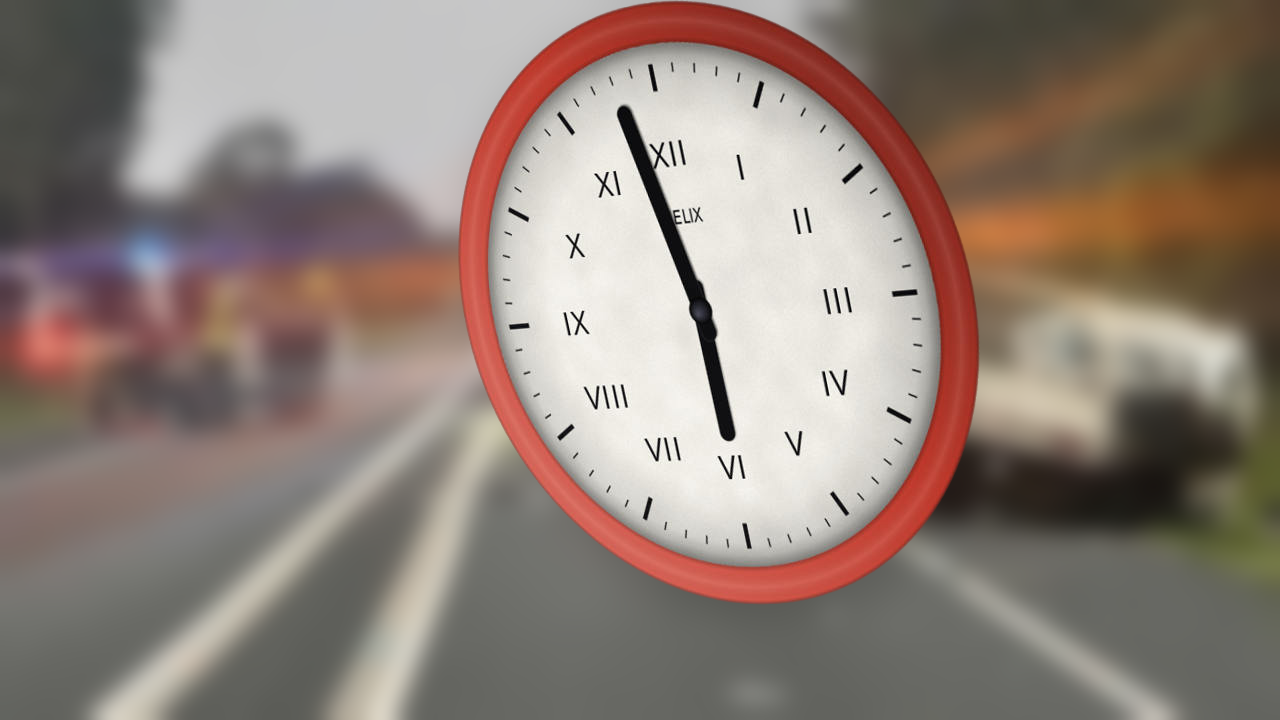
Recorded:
5 h 58 min
